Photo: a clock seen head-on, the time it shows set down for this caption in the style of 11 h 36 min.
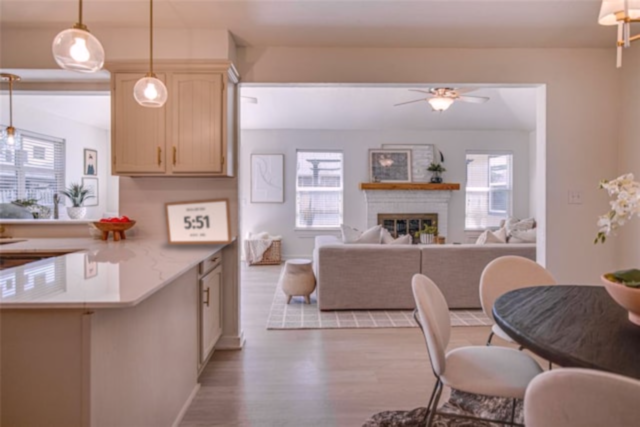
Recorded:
5 h 51 min
